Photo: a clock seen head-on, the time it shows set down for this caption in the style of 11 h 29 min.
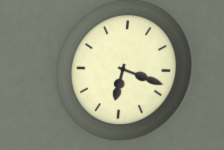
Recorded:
6 h 18 min
